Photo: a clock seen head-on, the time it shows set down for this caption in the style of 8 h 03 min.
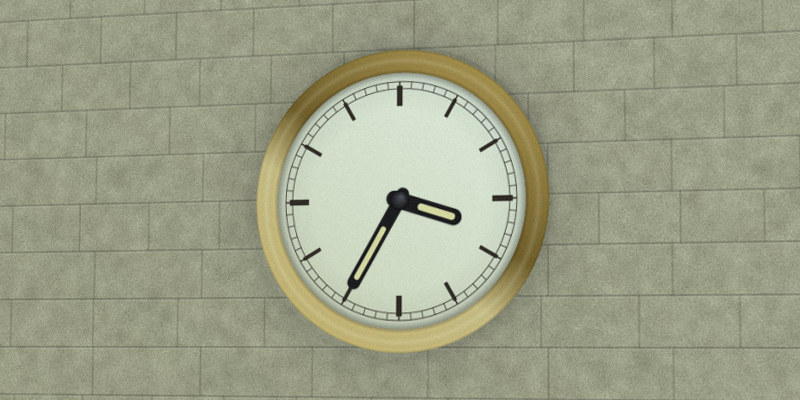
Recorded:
3 h 35 min
